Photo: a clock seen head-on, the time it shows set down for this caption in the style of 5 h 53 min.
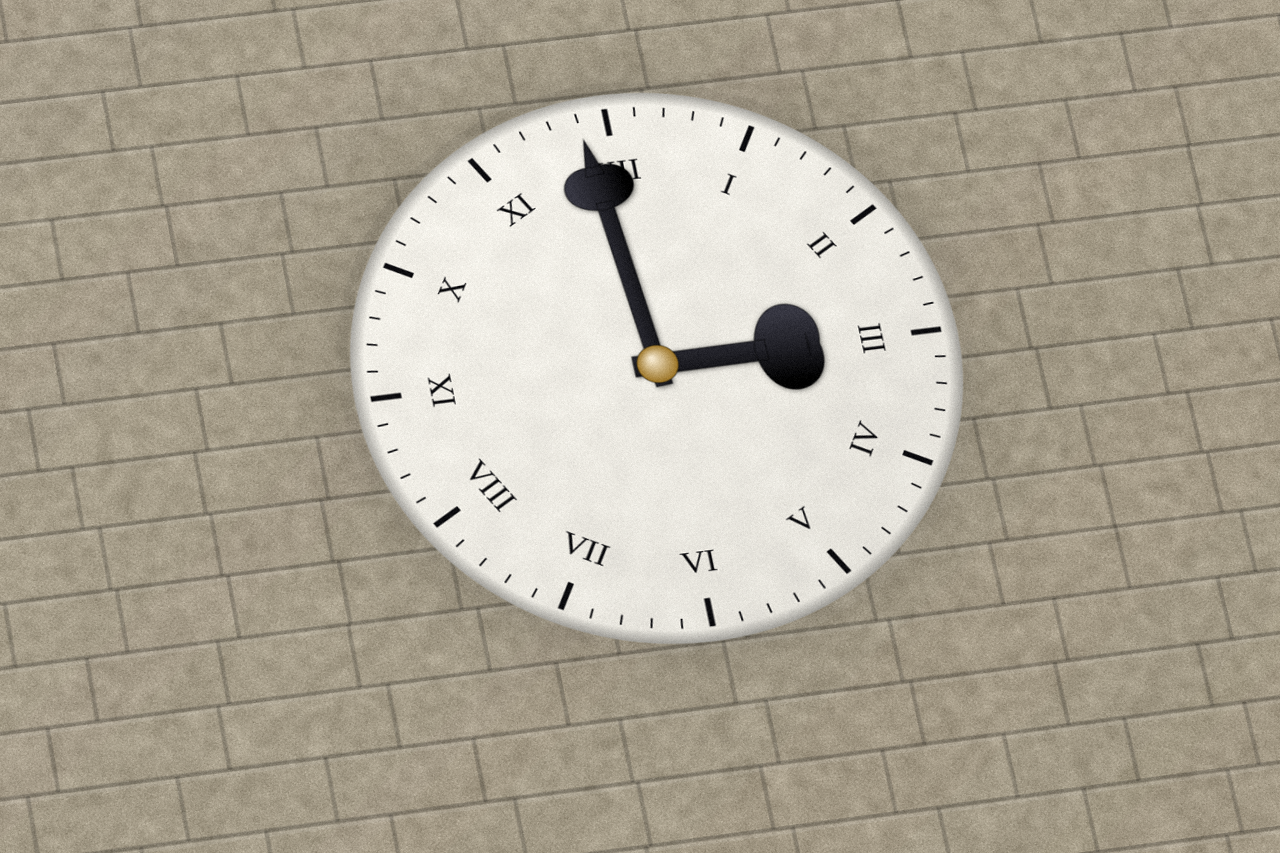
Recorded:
2 h 59 min
